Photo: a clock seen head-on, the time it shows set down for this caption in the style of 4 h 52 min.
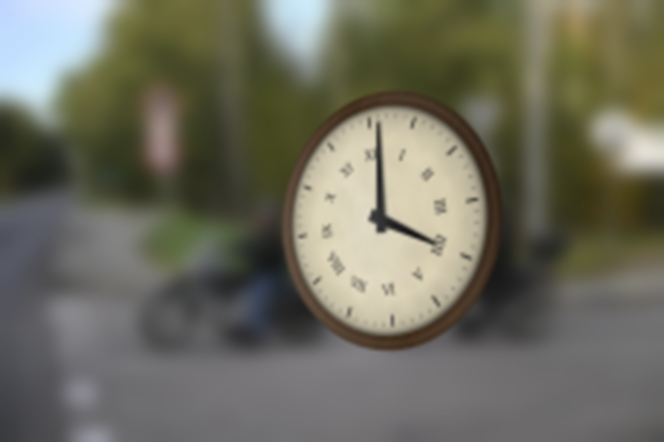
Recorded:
4 h 01 min
